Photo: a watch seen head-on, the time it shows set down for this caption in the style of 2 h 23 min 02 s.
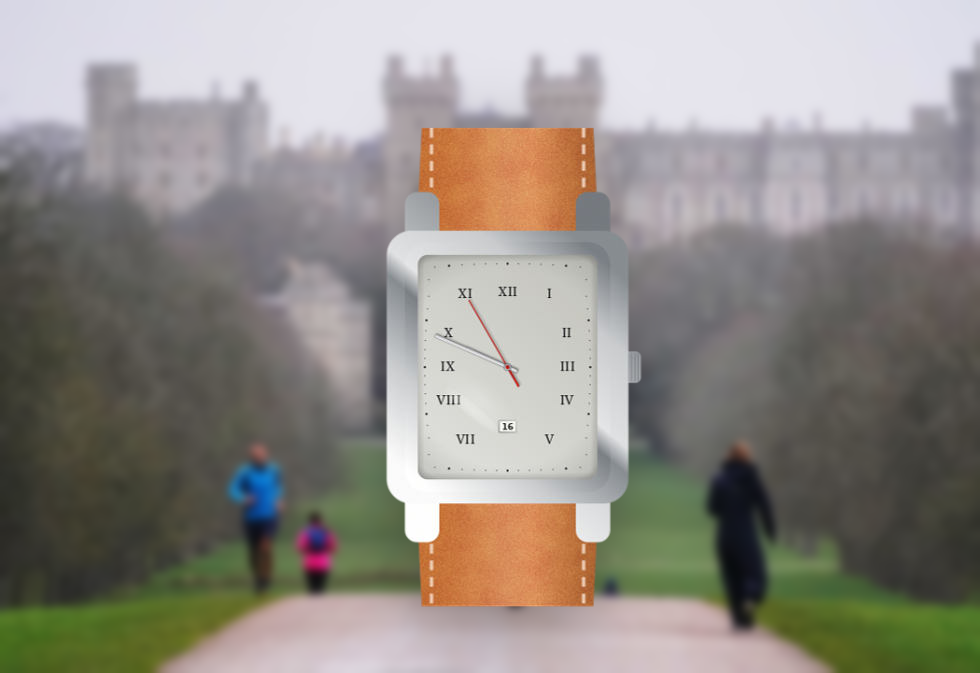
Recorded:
9 h 48 min 55 s
